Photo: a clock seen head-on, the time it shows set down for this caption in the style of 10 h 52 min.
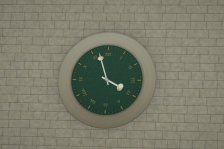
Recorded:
3 h 57 min
